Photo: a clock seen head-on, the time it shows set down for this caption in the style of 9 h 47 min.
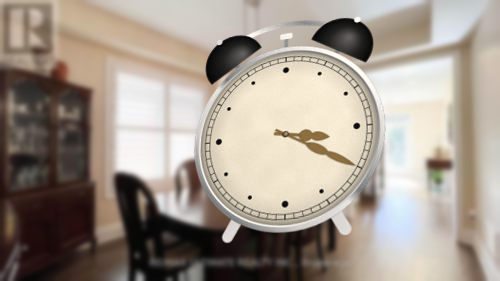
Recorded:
3 h 20 min
